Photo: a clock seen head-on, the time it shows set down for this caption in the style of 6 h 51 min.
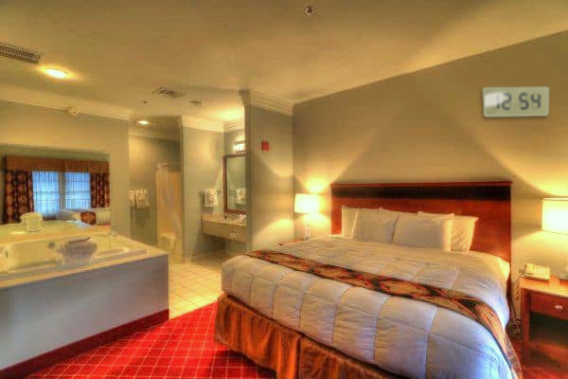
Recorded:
12 h 54 min
